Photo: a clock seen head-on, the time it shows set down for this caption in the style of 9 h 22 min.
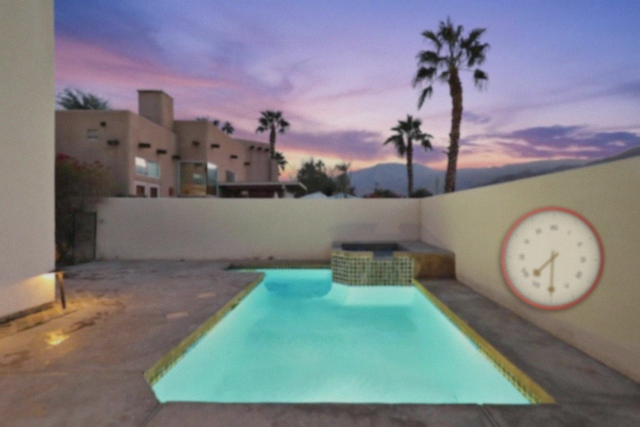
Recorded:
7 h 30 min
